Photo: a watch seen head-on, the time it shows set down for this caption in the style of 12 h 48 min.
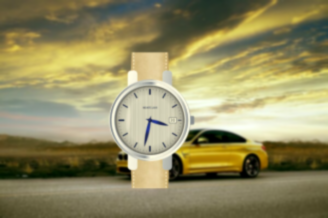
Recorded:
3 h 32 min
